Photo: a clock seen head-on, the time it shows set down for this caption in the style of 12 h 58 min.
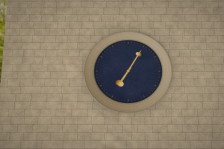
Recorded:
7 h 05 min
